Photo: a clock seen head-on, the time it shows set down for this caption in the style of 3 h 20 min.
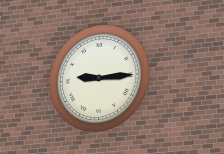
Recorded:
9 h 15 min
